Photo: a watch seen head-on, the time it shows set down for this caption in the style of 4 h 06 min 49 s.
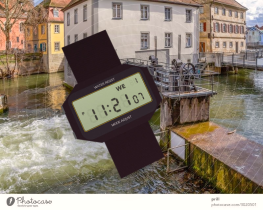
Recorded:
11 h 21 min 07 s
